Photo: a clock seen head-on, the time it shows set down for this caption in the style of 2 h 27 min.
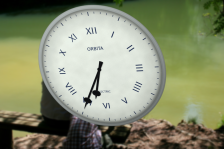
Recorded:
6 h 35 min
